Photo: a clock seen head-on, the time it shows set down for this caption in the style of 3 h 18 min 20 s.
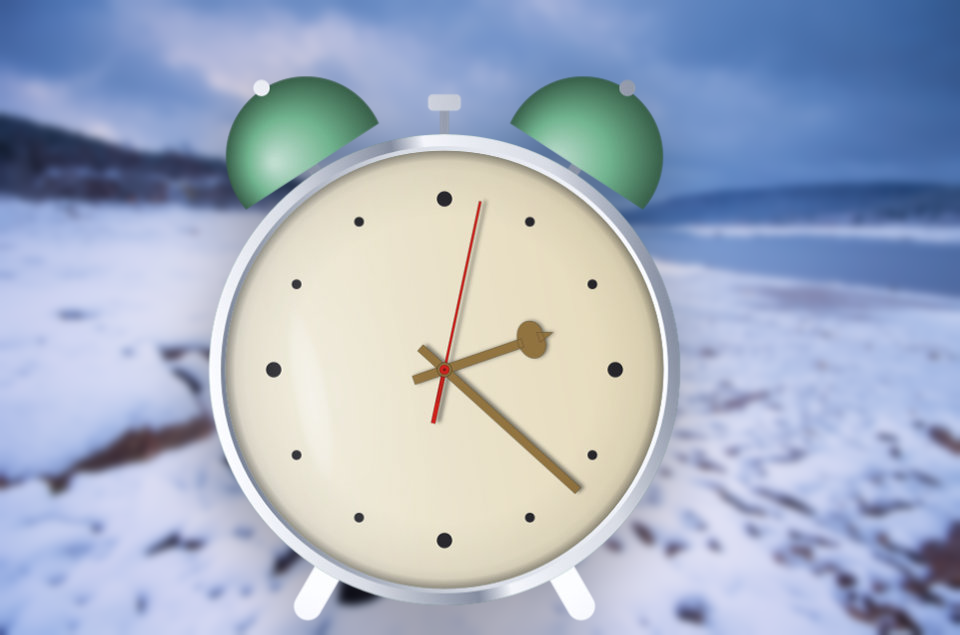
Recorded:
2 h 22 min 02 s
